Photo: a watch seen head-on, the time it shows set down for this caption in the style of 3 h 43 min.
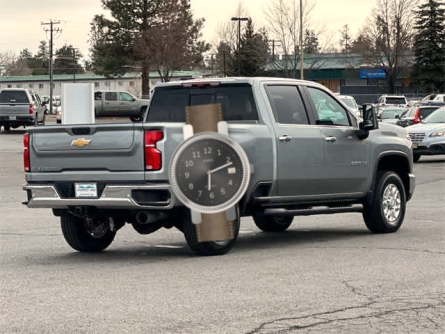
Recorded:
6 h 12 min
